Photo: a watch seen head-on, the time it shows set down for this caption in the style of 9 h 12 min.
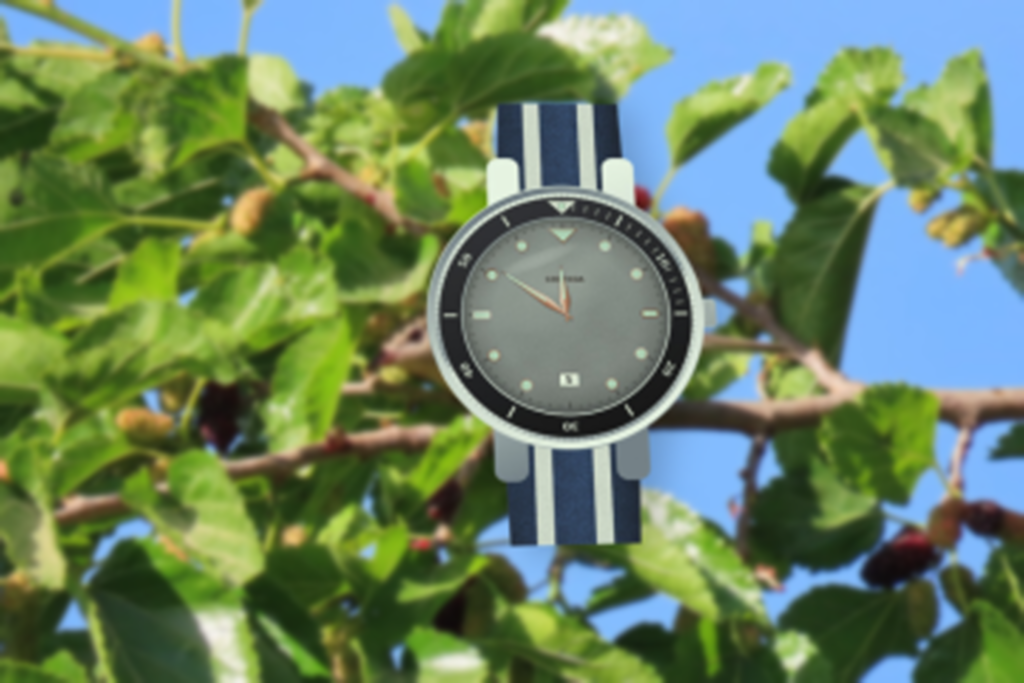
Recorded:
11 h 51 min
